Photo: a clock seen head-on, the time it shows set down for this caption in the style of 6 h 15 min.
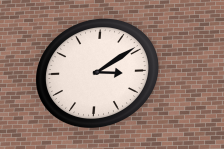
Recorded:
3 h 09 min
